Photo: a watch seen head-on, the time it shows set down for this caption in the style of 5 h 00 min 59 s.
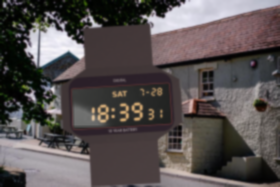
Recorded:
18 h 39 min 31 s
